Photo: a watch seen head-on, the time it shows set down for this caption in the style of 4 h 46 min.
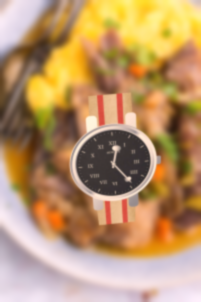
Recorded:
12 h 24 min
